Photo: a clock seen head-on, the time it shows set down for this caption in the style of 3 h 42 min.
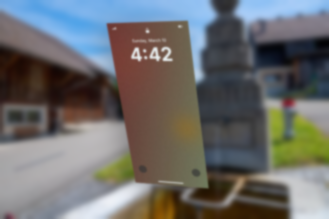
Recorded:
4 h 42 min
